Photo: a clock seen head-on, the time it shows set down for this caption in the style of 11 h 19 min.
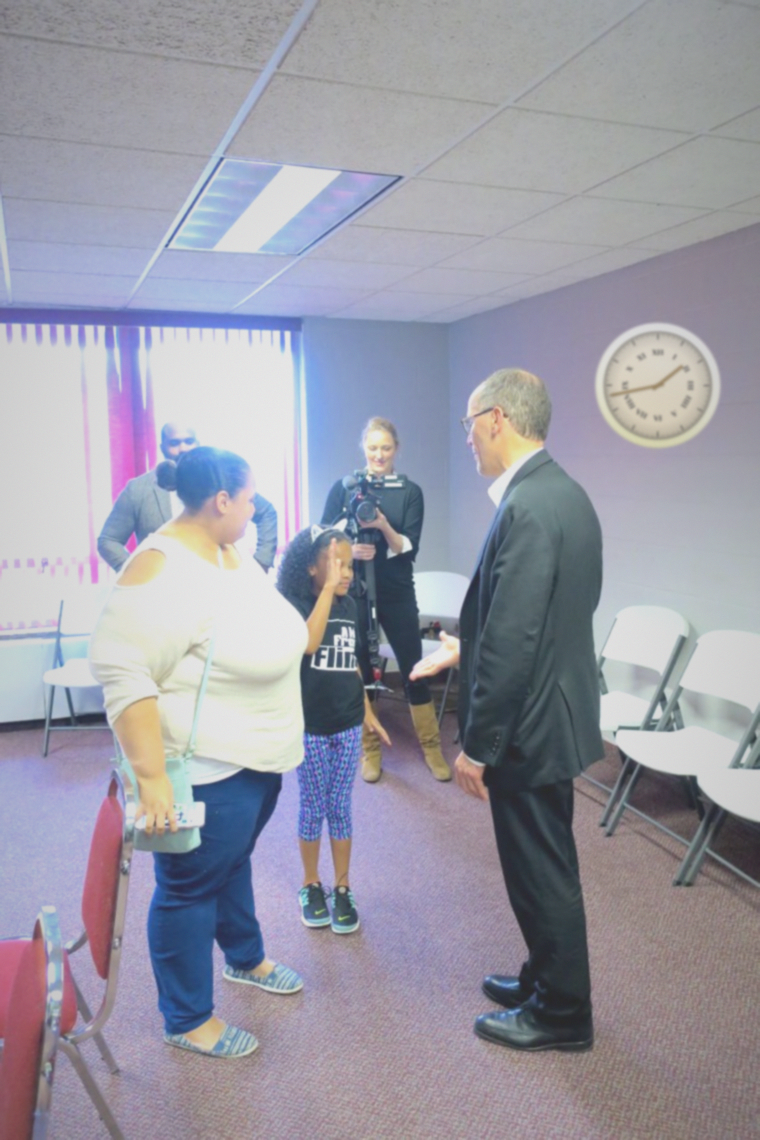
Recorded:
1 h 43 min
